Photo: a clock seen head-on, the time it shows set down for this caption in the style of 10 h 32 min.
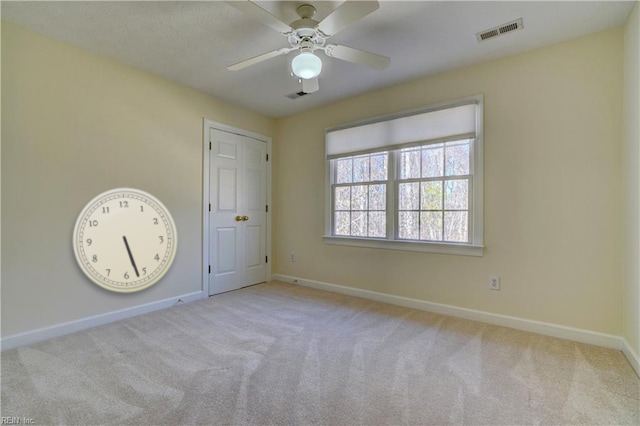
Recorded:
5 h 27 min
